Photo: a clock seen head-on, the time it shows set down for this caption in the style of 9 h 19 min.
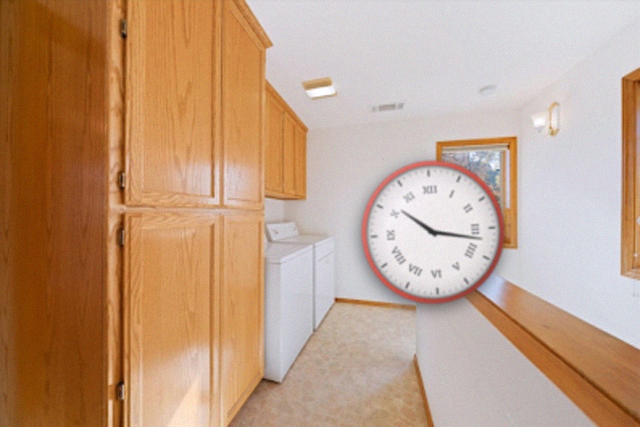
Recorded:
10 h 17 min
